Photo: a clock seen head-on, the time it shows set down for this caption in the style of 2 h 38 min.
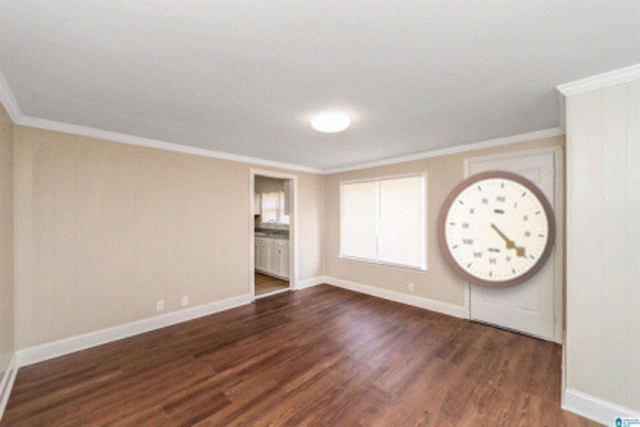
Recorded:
4 h 21 min
